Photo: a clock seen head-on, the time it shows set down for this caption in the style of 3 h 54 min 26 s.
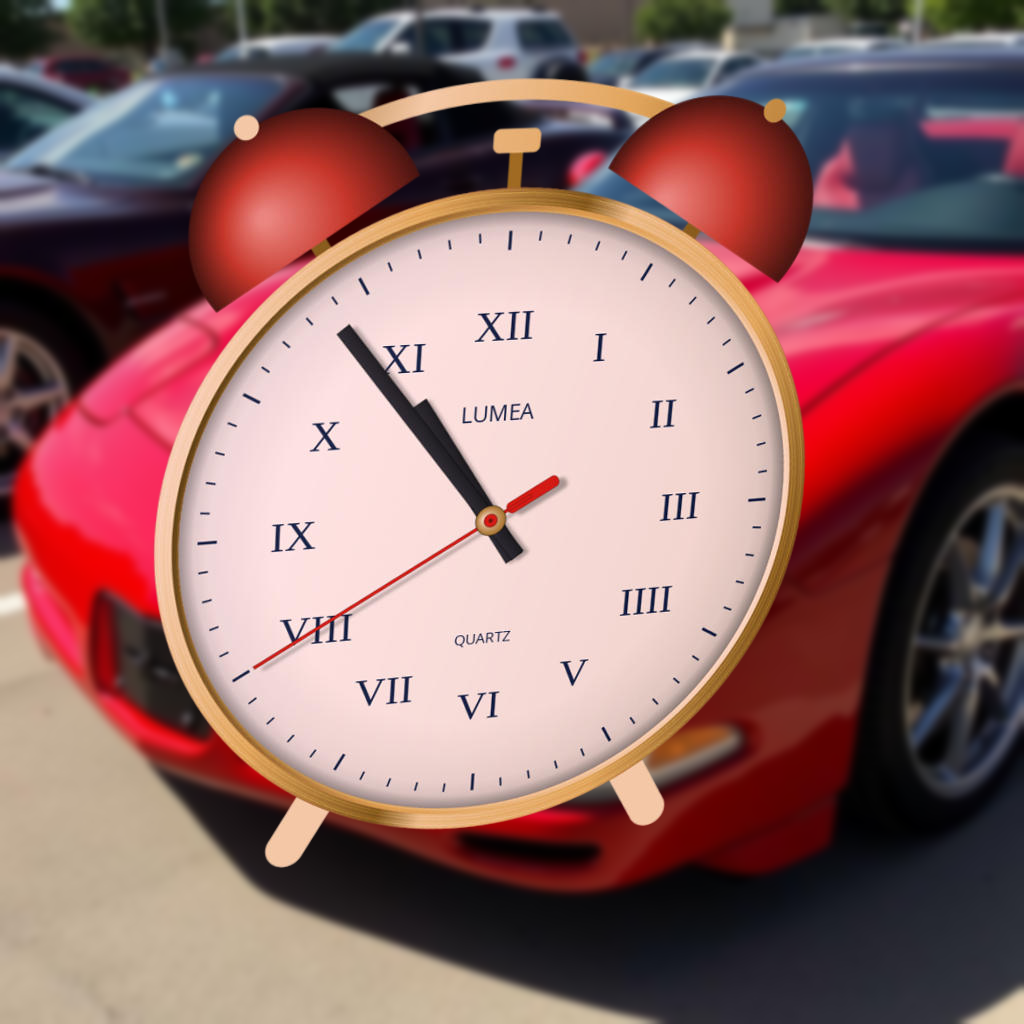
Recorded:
10 h 53 min 40 s
